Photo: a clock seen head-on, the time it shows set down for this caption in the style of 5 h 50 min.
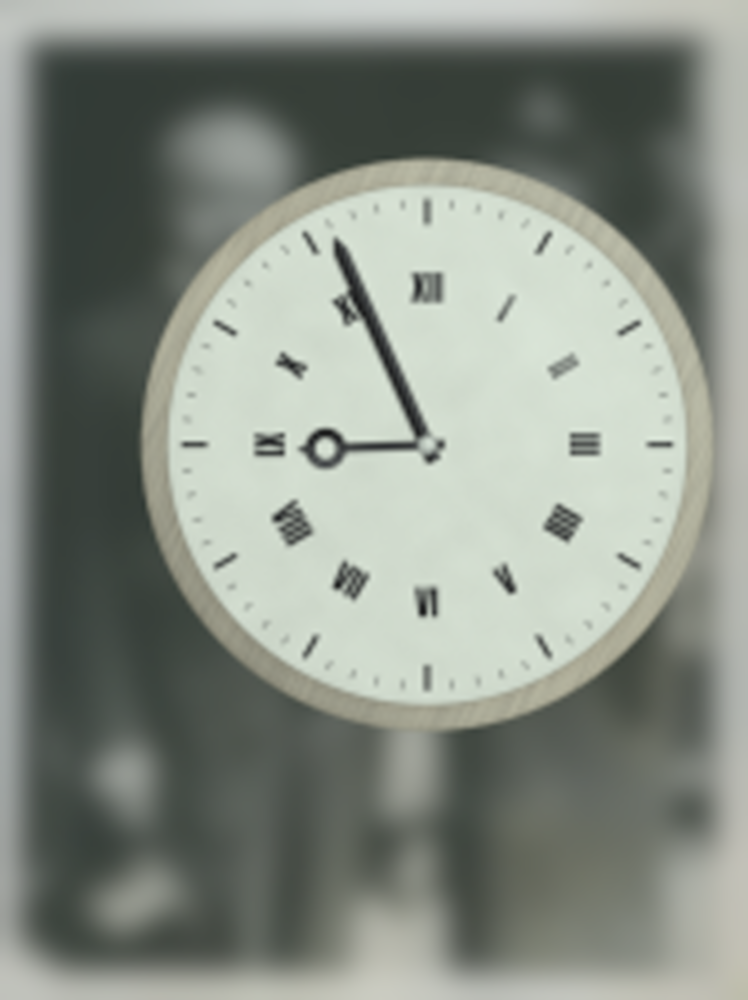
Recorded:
8 h 56 min
